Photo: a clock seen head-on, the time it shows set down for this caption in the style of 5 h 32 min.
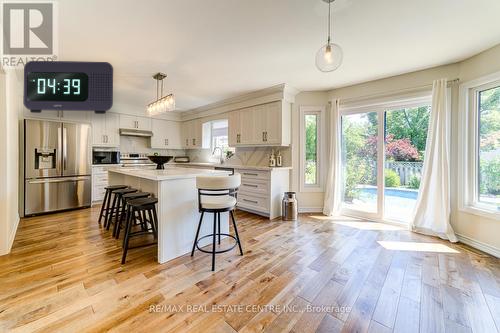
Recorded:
4 h 39 min
